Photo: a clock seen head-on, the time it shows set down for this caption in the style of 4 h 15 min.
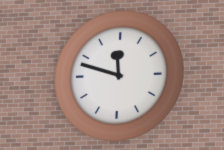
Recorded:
11 h 48 min
